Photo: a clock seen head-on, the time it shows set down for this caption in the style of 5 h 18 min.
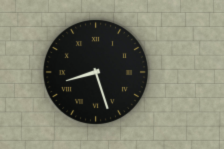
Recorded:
8 h 27 min
